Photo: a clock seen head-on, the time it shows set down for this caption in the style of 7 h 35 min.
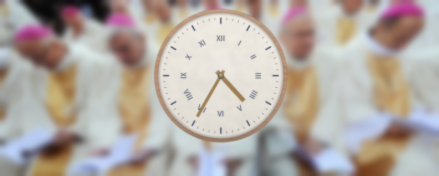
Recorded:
4 h 35 min
